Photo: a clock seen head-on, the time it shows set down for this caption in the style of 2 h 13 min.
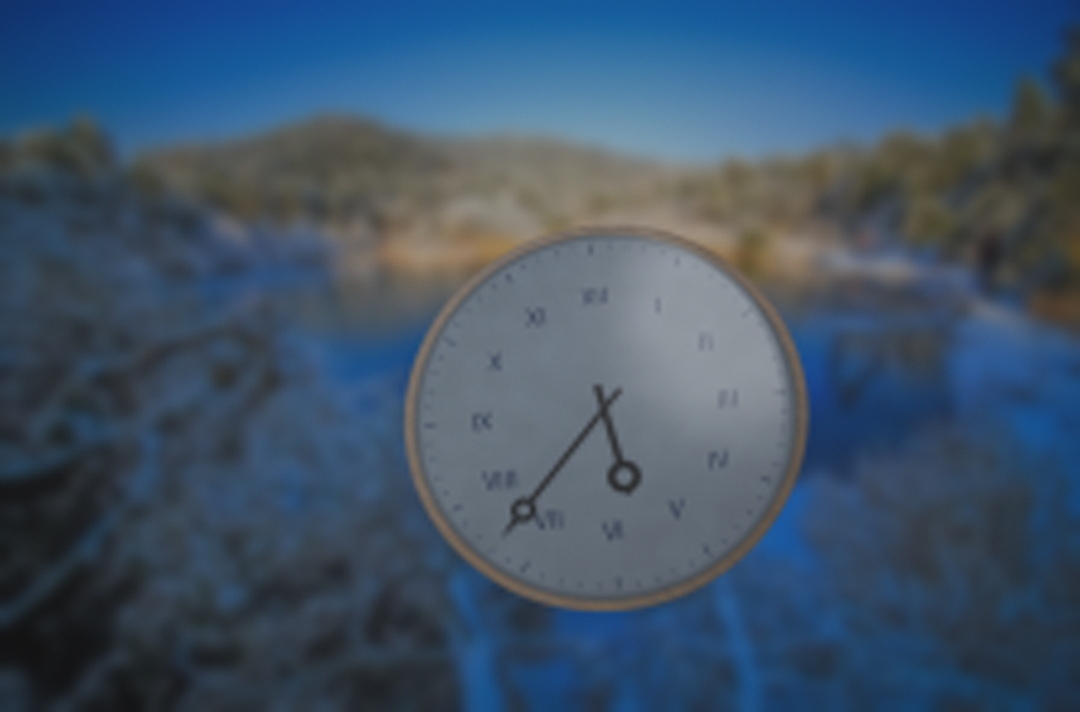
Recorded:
5 h 37 min
